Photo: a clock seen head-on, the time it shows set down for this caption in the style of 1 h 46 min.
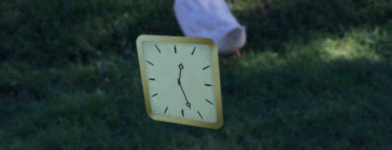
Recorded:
12 h 27 min
